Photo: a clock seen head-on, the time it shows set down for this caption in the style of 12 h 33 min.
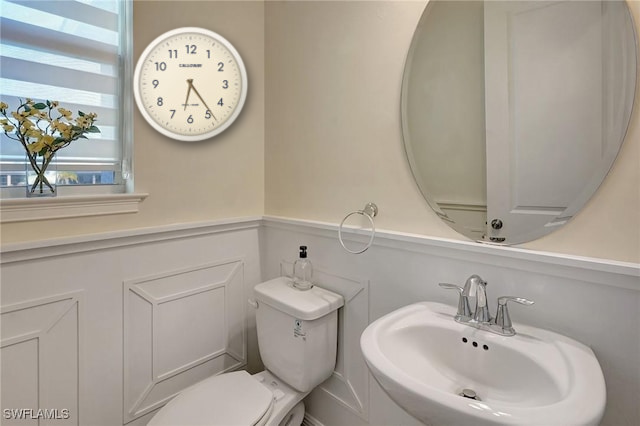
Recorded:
6 h 24 min
